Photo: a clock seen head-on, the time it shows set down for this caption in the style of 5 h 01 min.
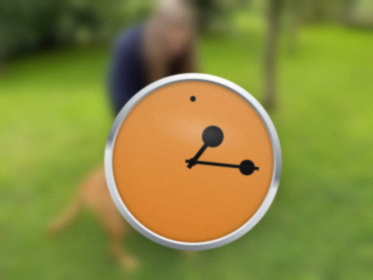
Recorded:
1 h 16 min
